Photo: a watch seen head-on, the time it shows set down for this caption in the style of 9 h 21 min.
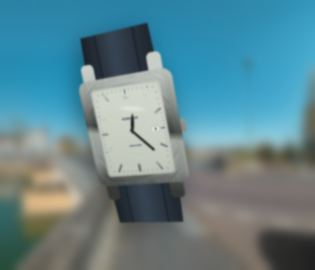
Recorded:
12 h 23 min
